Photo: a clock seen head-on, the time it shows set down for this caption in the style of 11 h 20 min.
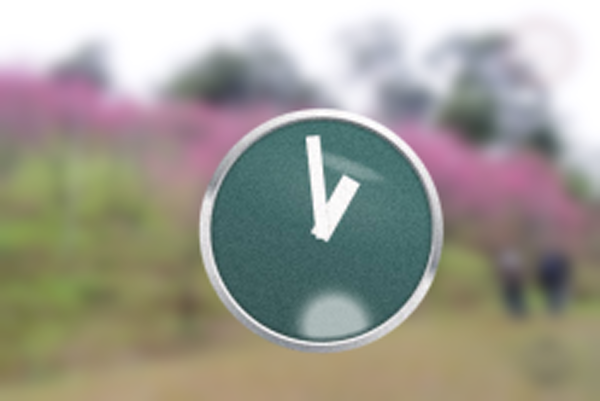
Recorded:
12 h 59 min
